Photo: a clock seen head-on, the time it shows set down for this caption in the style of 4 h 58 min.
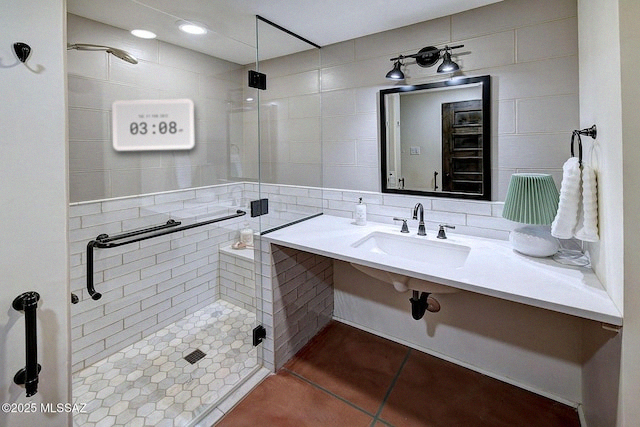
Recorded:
3 h 08 min
